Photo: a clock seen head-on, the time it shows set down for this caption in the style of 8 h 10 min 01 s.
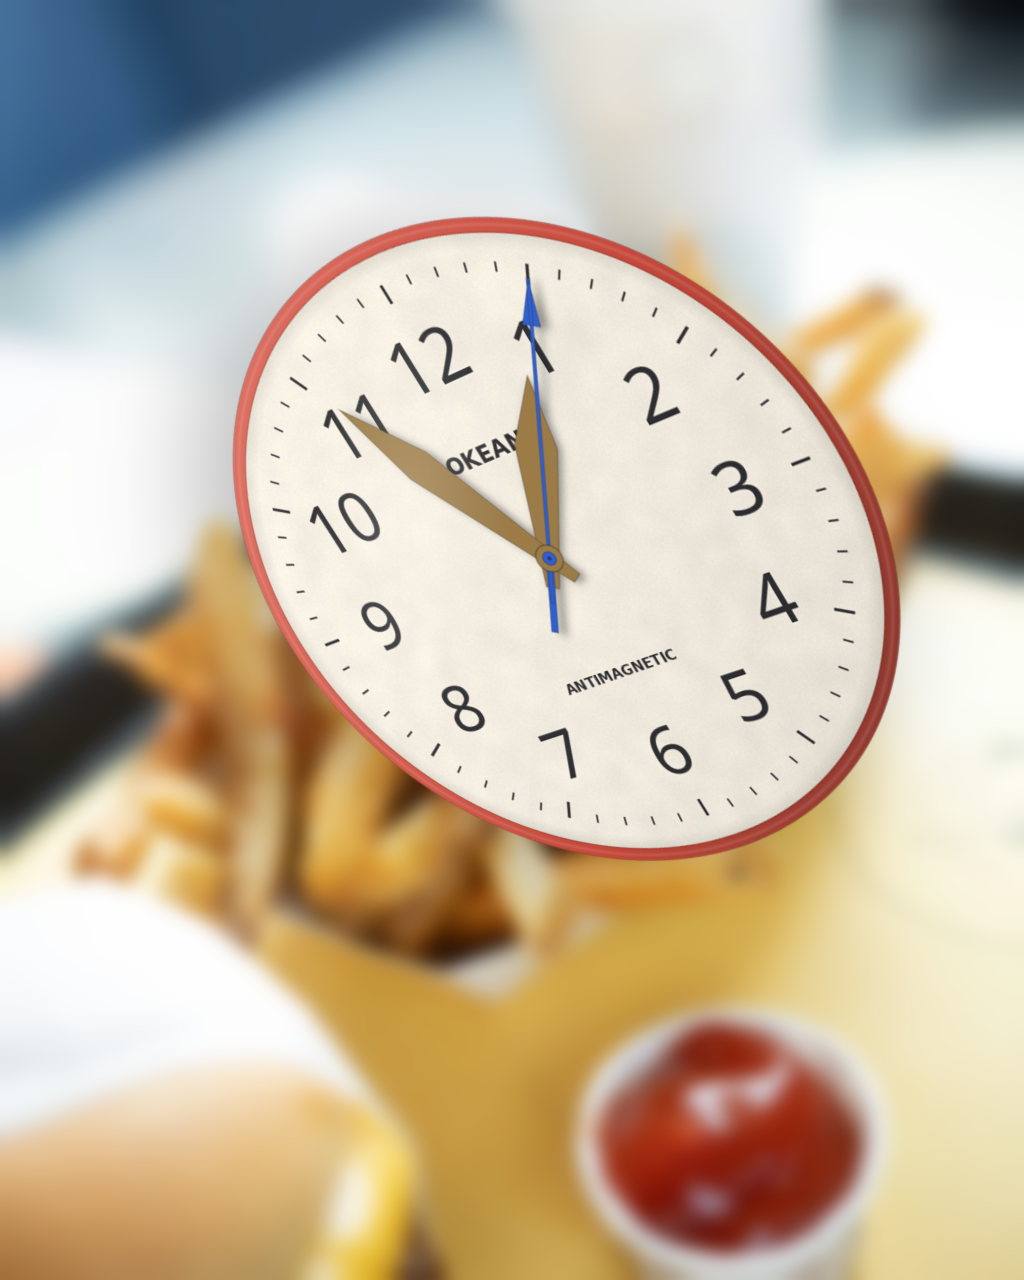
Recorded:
12 h 55 min 05 s
